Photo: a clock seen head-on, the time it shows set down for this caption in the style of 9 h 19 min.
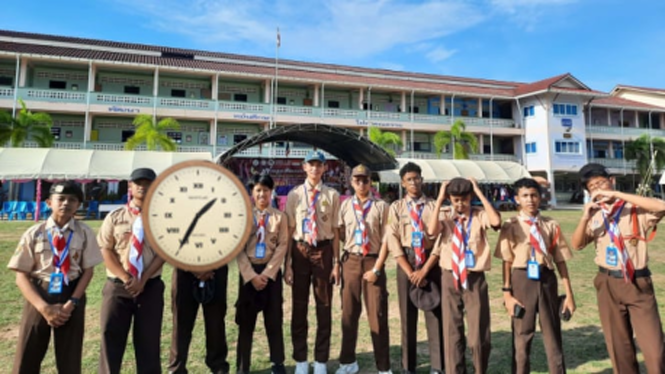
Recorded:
1 h 35 min
